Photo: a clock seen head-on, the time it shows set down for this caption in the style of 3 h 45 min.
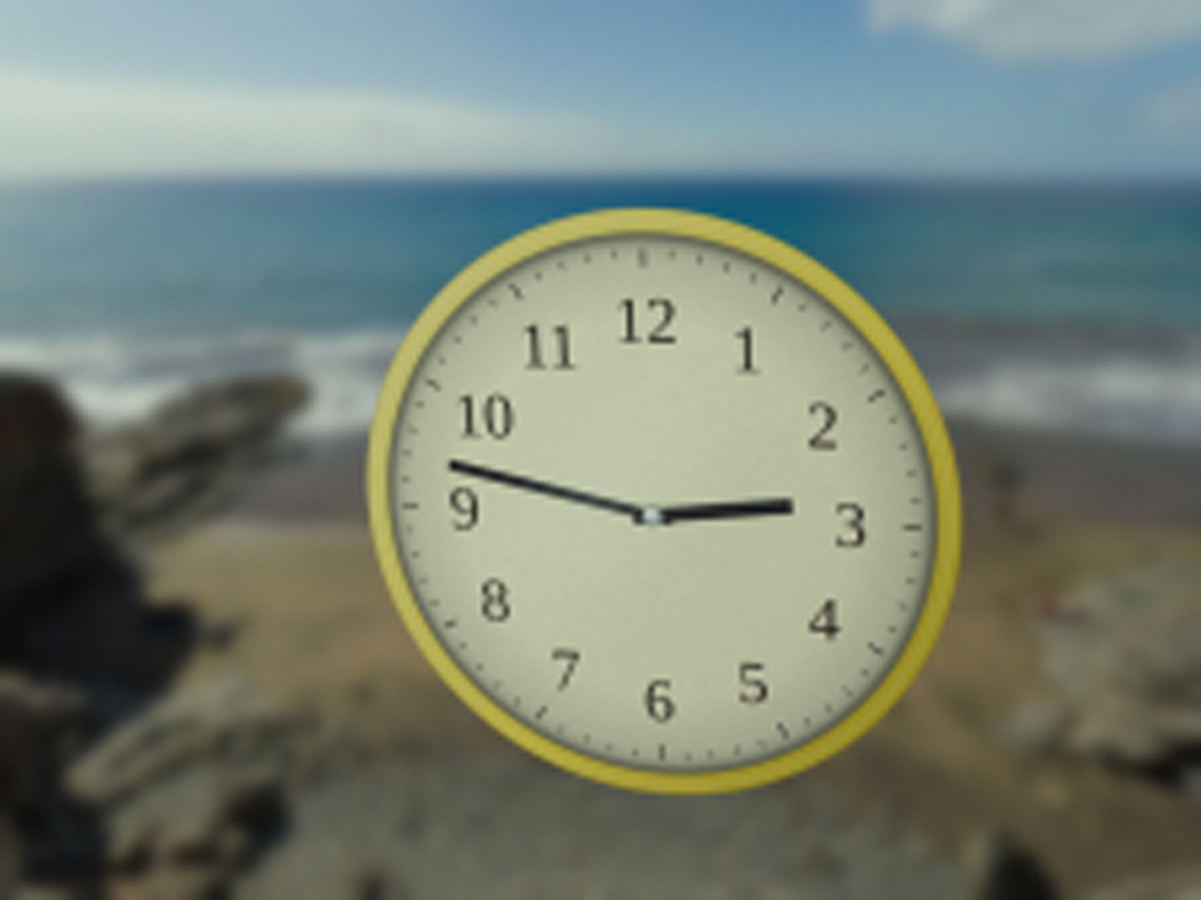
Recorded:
2 h 47 min
